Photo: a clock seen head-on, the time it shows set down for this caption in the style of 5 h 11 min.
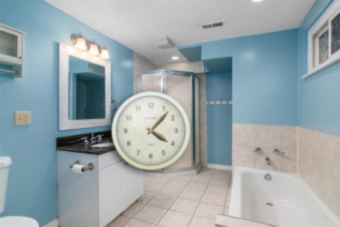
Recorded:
4 h 07 min
